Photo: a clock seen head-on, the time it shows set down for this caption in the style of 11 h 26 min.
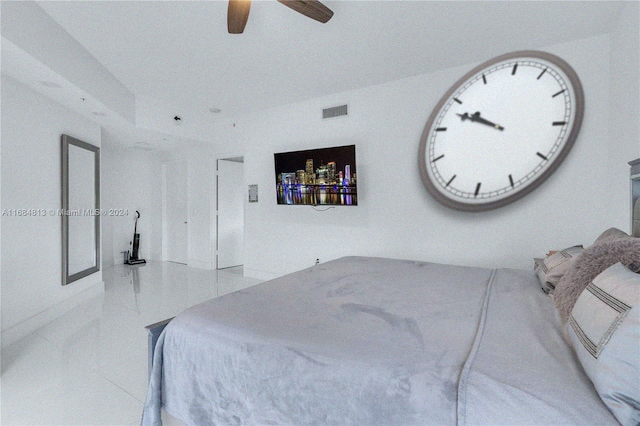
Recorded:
9 h 48 min
